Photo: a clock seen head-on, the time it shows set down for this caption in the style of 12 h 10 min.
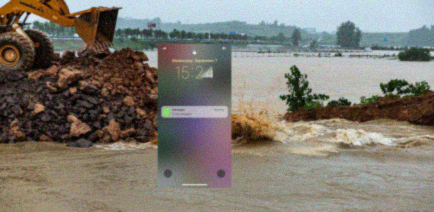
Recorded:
15 h 24 min
